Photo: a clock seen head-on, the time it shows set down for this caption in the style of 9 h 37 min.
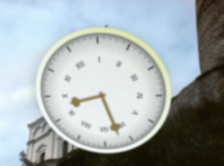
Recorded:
9 h 32 min
